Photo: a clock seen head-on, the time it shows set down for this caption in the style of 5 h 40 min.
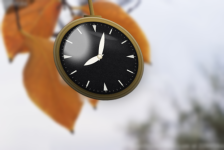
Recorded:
8 h 03 min
